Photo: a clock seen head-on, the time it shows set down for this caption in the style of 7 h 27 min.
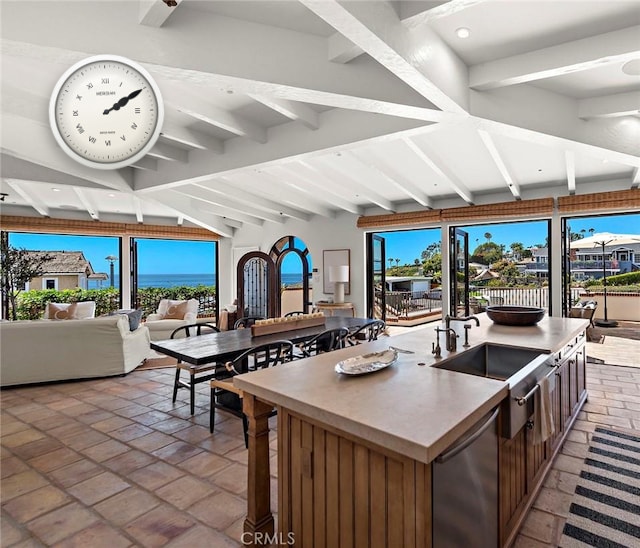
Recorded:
2 h 10 min
